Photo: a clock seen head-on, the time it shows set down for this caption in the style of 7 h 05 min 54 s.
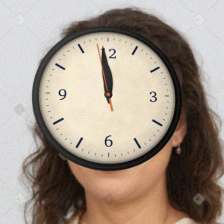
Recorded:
11 h 58 min 58 s
